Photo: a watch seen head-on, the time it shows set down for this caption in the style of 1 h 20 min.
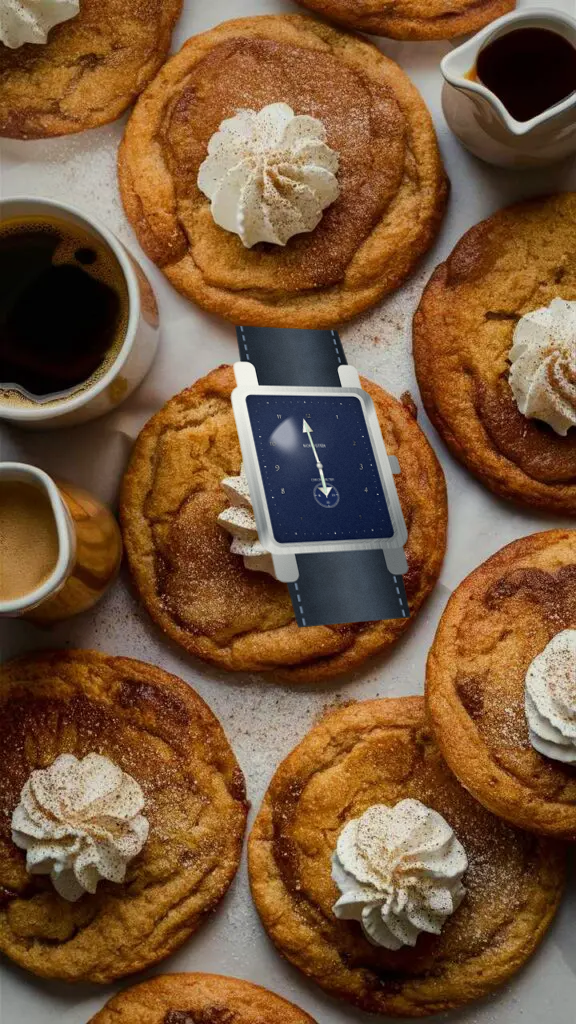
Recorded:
5 h 59 min
